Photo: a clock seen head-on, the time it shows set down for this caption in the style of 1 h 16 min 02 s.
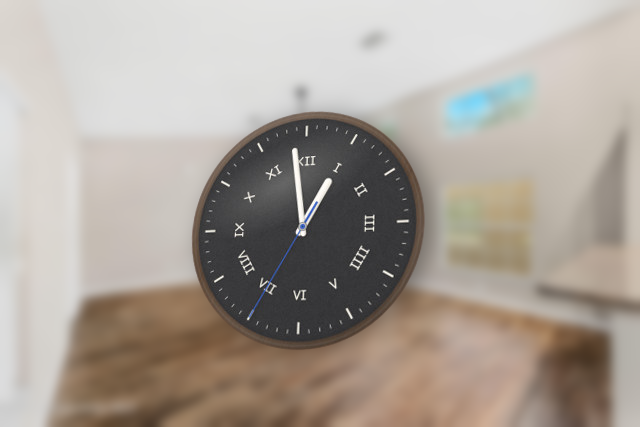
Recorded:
12 h 58 min 35 s
